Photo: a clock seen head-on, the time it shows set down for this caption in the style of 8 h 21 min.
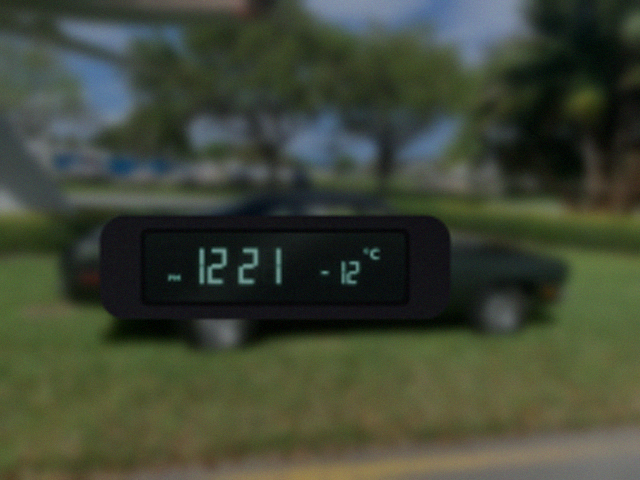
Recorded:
12 h 21 min
